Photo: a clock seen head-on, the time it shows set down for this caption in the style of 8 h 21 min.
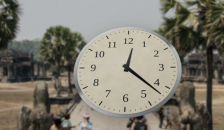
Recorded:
12 h 22 min
